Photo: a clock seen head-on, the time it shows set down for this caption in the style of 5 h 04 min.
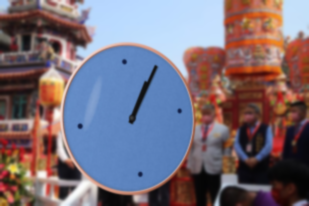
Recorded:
1 h 06 min
